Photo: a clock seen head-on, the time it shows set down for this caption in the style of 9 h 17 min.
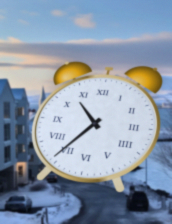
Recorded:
10 h 36 min
